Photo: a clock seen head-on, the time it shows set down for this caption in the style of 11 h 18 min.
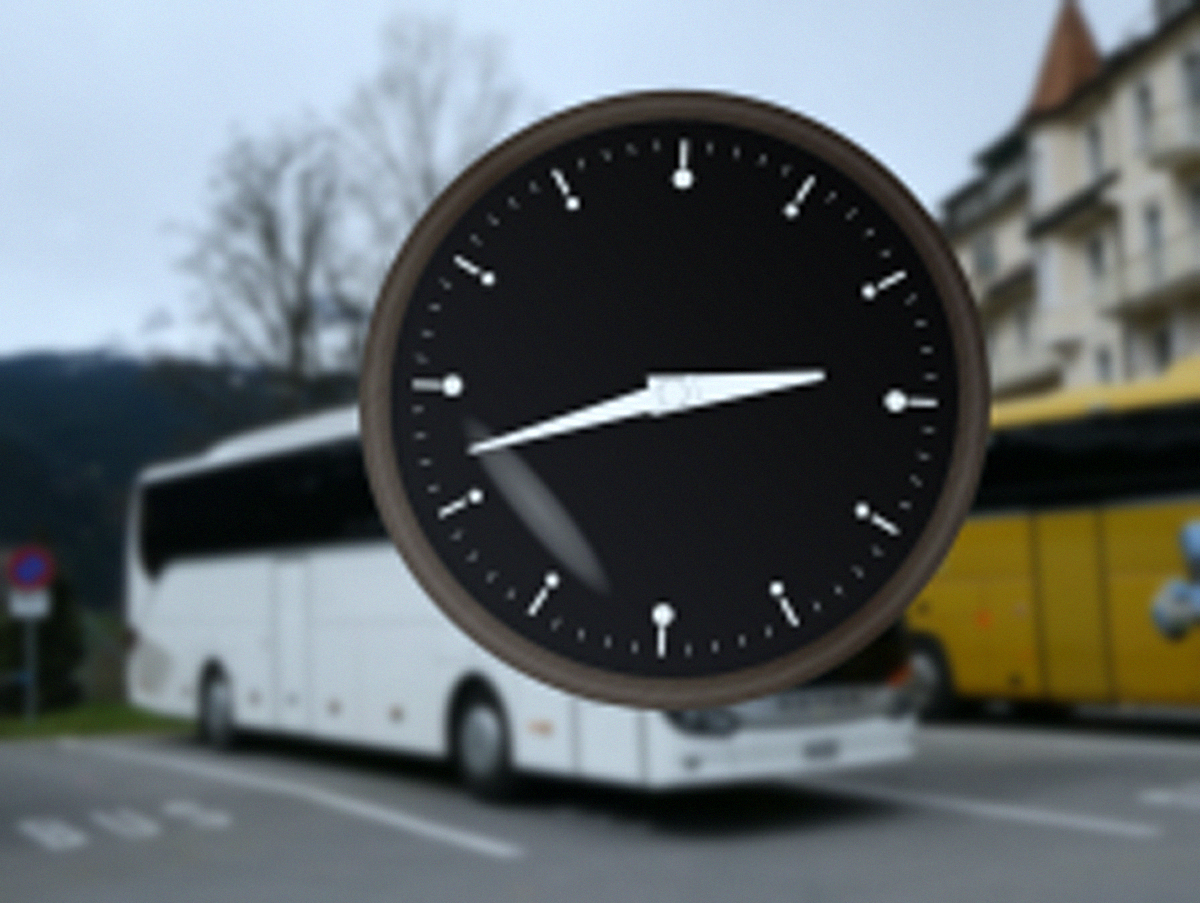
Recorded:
2 h 42 min
